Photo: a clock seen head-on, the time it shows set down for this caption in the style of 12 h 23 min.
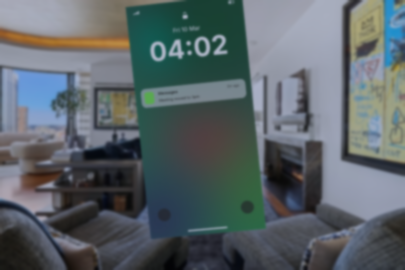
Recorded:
4 h 02 min
